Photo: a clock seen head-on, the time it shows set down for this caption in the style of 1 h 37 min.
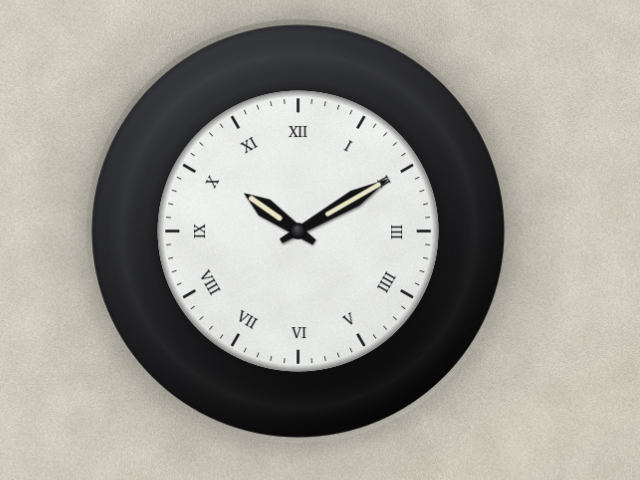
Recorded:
10 h 10 min
